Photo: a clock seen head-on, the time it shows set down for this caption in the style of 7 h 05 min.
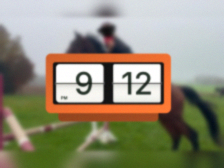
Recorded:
9 h 12 min
